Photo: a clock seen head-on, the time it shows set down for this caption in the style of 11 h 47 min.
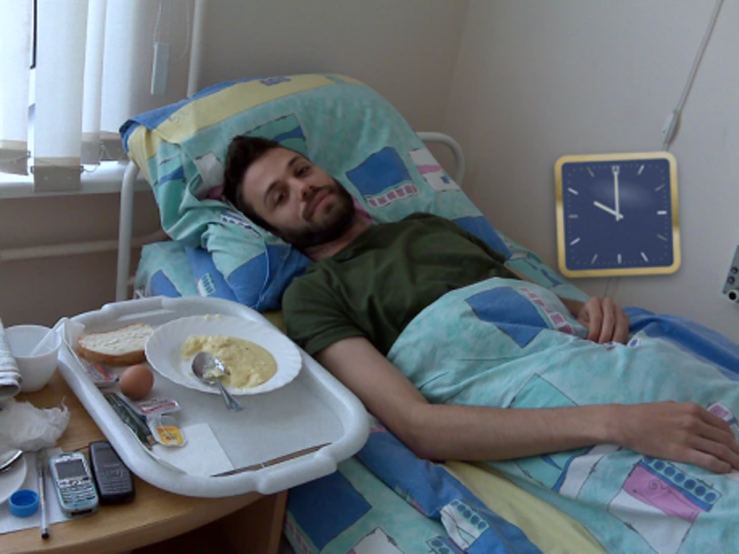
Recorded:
10 h 00 min
